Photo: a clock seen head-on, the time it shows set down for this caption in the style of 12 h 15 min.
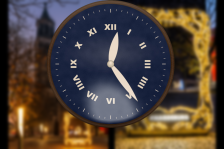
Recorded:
12 h 24 min
